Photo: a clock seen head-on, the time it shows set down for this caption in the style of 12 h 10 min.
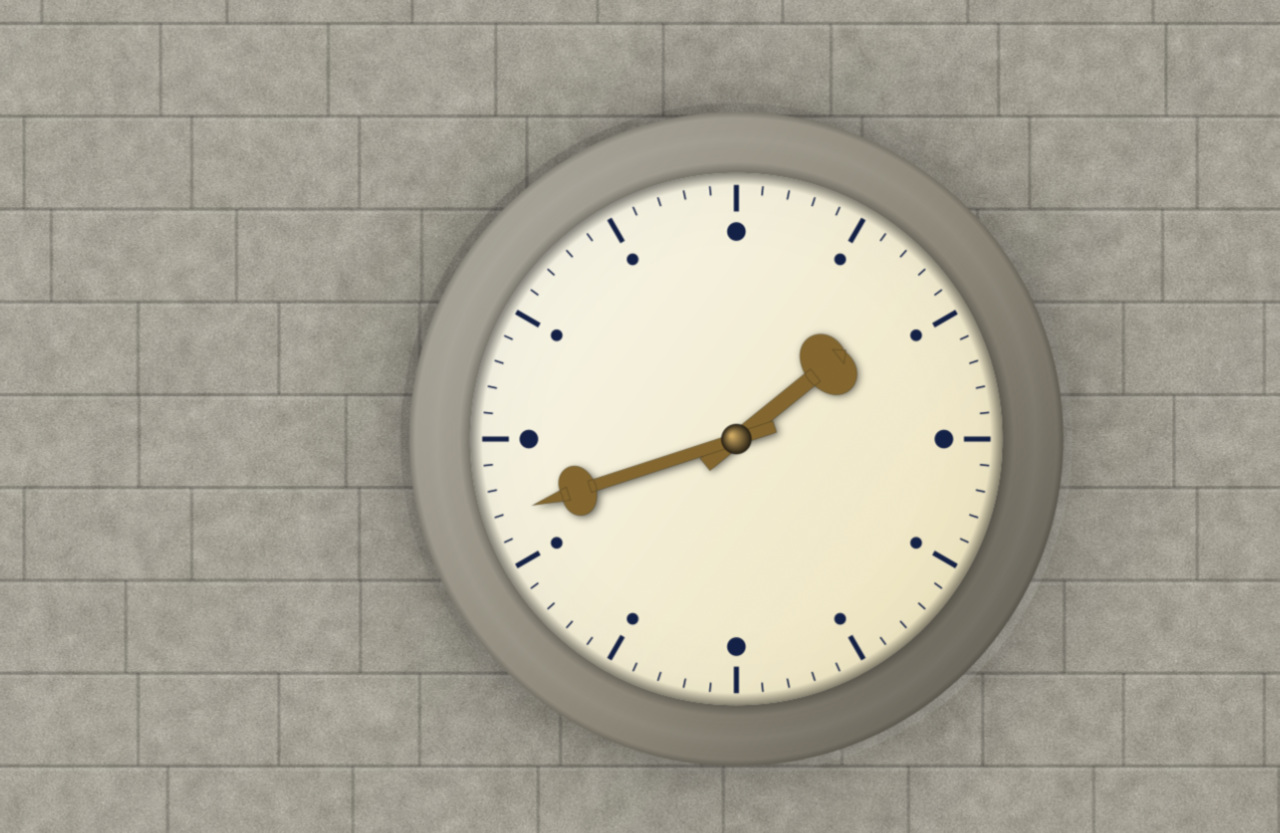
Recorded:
1 h 42 min
